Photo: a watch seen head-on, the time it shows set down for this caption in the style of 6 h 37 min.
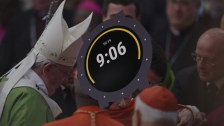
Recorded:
9 h 06 min
